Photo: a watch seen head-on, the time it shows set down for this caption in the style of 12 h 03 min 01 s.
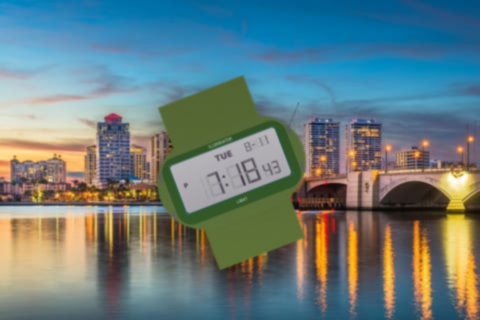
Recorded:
7 h 18 min 43 s
